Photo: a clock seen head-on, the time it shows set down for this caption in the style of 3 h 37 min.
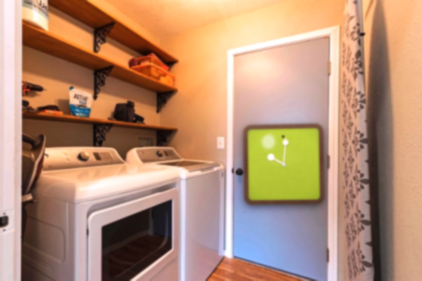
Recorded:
10 h 01 min
